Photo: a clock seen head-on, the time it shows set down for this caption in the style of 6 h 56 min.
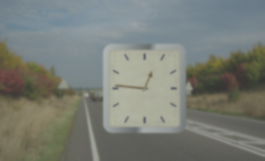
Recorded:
12 h 46 min
